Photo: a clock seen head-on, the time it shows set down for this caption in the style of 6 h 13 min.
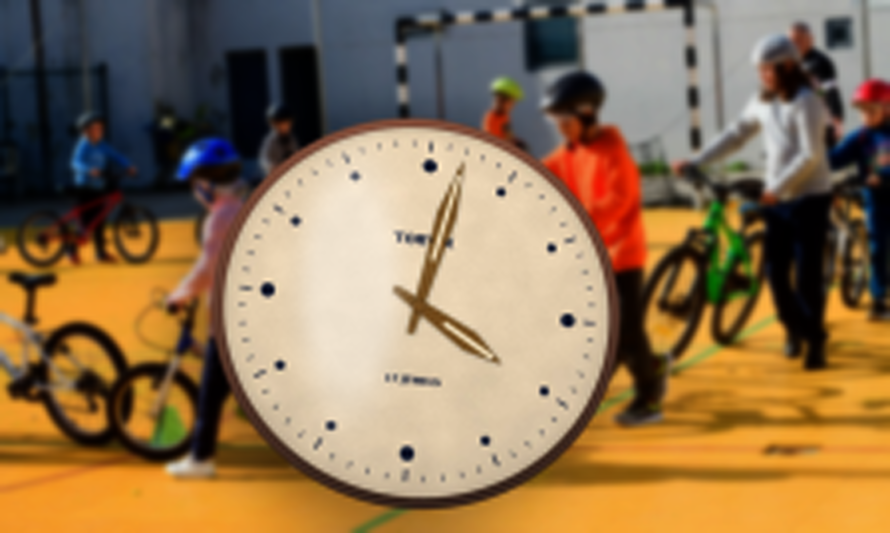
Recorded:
4 h 02 min
